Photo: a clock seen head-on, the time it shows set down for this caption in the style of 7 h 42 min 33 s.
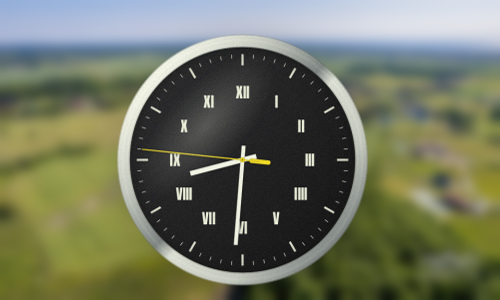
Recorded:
8 h 30 min 46 s
